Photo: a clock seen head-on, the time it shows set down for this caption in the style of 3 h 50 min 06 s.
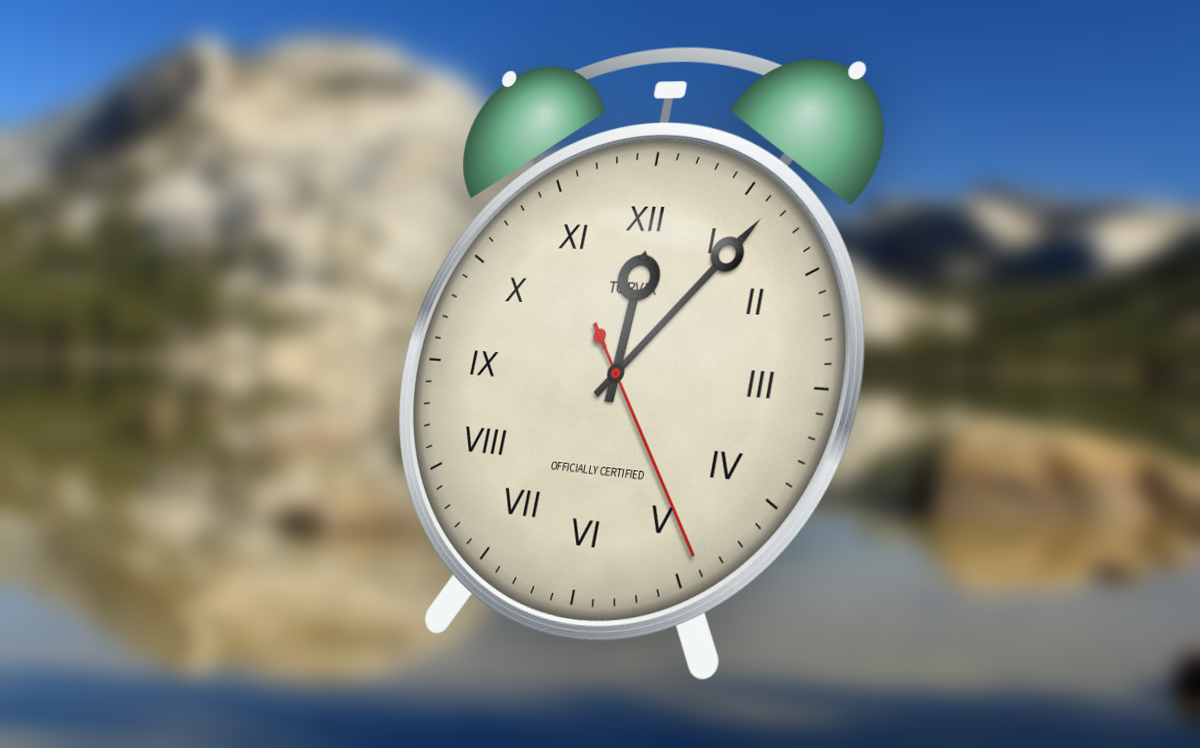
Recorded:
12 h 06 min 24 s
